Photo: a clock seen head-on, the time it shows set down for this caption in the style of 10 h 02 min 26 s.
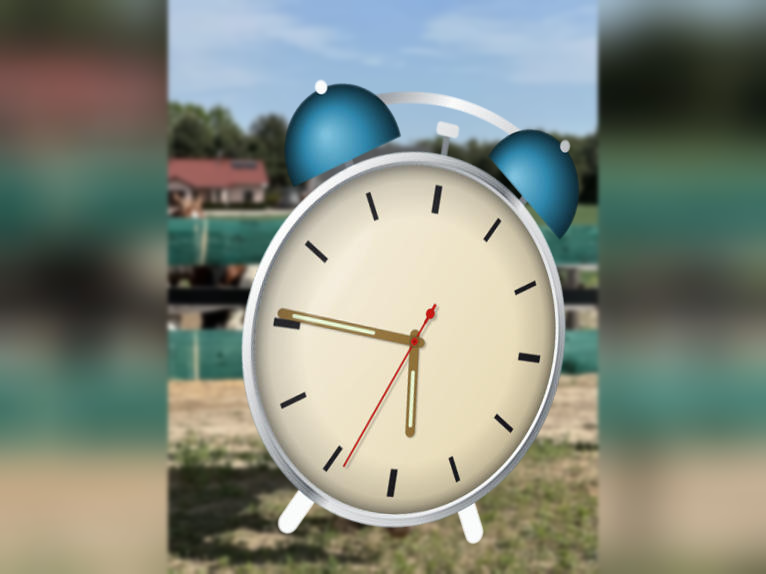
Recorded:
5 h 45 min 34 s
